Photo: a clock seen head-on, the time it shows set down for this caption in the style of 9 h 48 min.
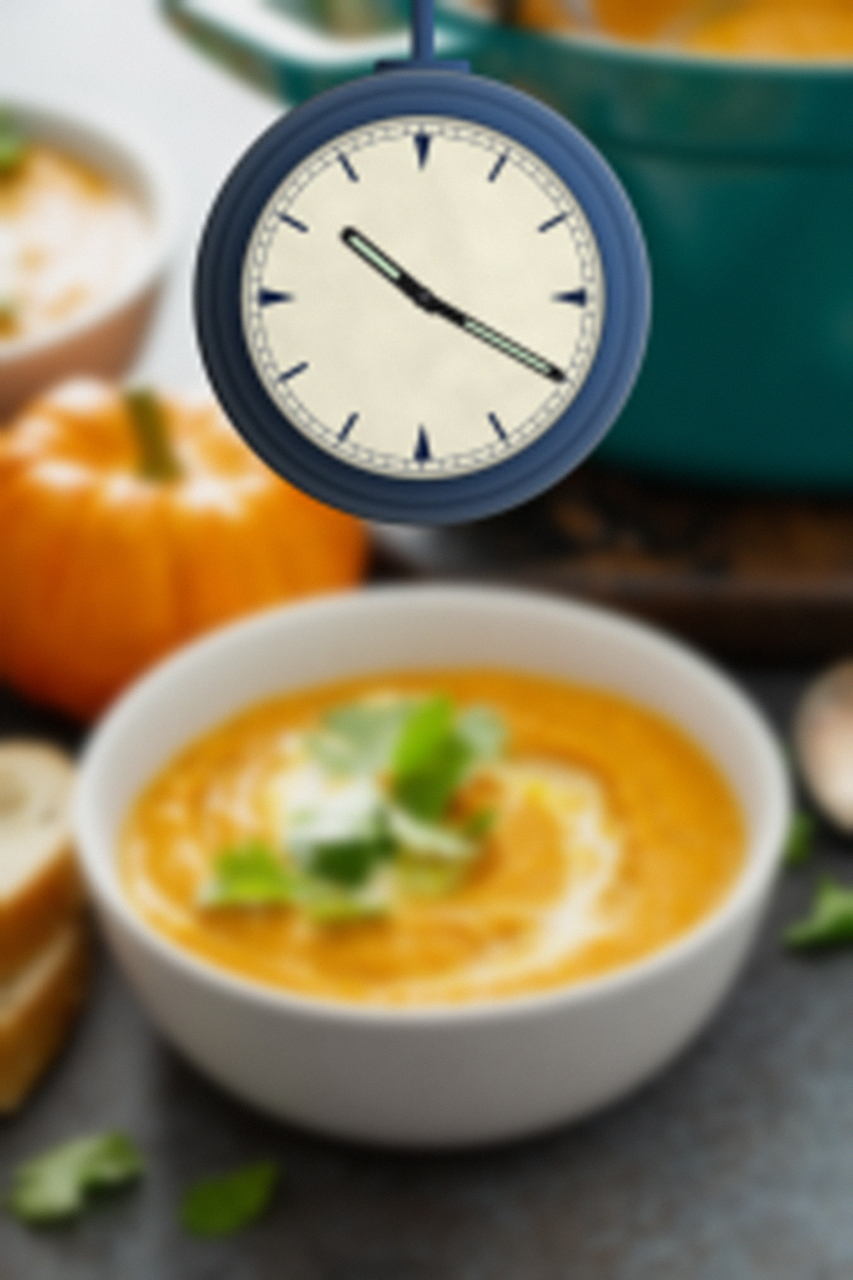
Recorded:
10 h 20 min
